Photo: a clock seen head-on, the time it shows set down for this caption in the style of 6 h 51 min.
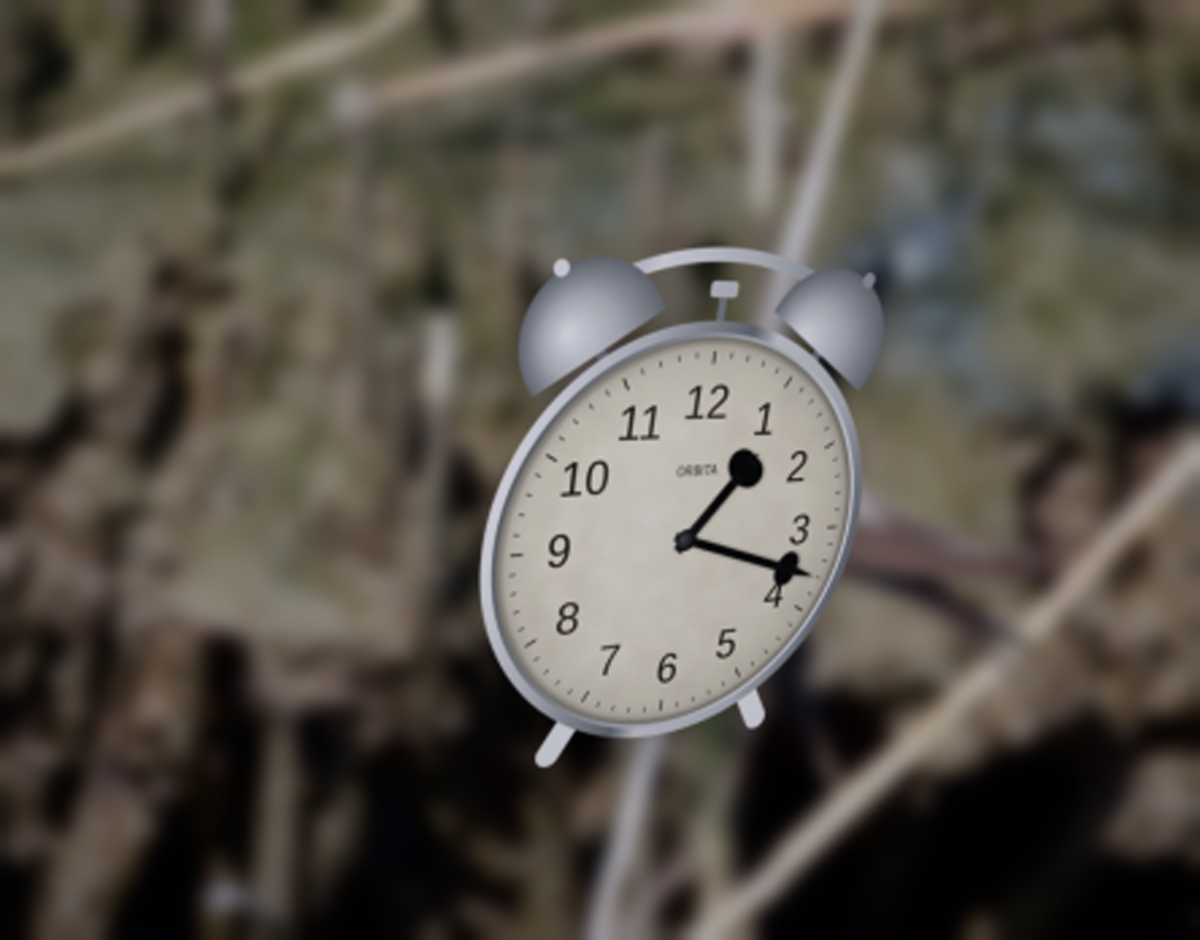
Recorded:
1 h 18 min
